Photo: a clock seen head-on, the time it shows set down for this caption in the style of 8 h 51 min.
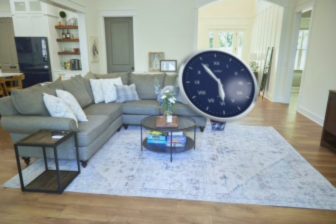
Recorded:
5 h 54 min
